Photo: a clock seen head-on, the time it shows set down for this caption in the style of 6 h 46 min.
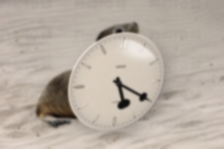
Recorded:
5 h 20 min
